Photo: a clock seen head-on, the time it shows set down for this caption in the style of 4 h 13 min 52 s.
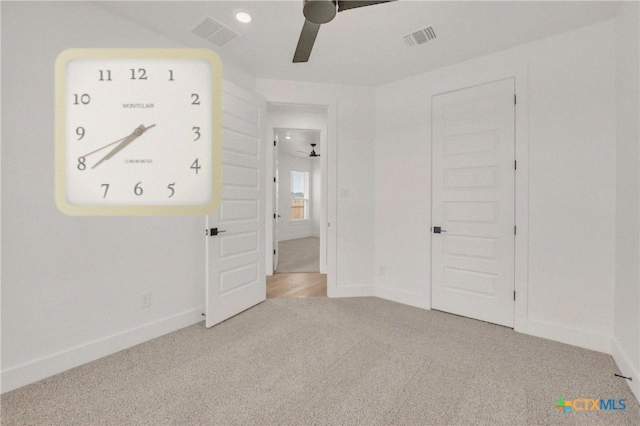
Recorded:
7 h 38 min 41 s
